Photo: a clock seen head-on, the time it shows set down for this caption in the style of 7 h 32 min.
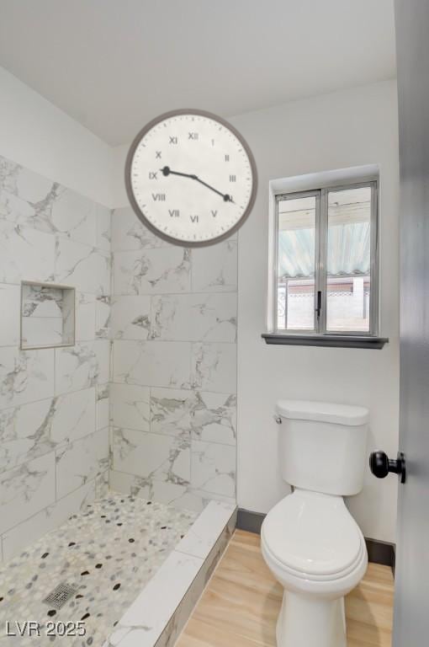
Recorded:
9 h 20 min
